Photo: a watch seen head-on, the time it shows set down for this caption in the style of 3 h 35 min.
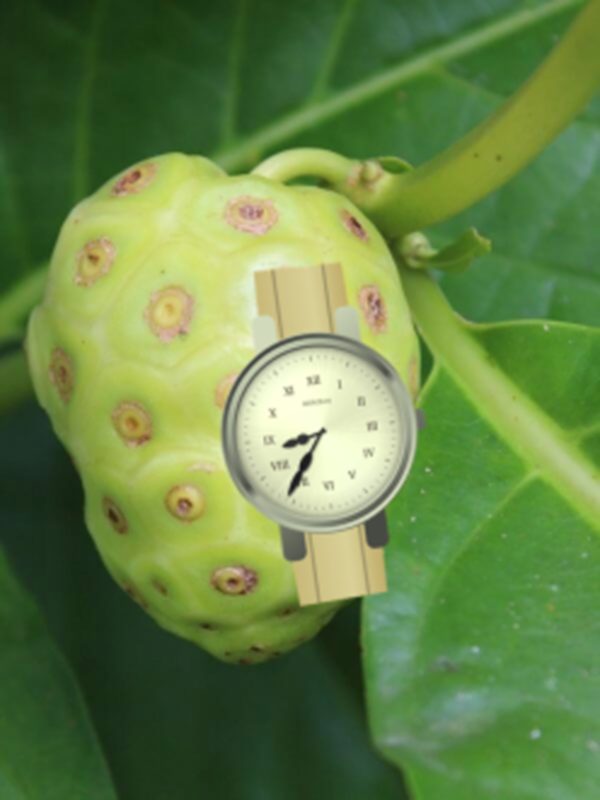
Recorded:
8 h 36 min
